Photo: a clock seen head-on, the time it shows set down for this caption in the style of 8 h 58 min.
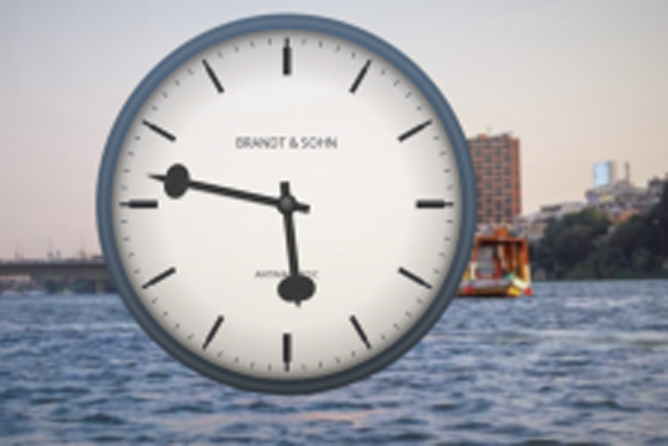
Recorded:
5 h 47 min
